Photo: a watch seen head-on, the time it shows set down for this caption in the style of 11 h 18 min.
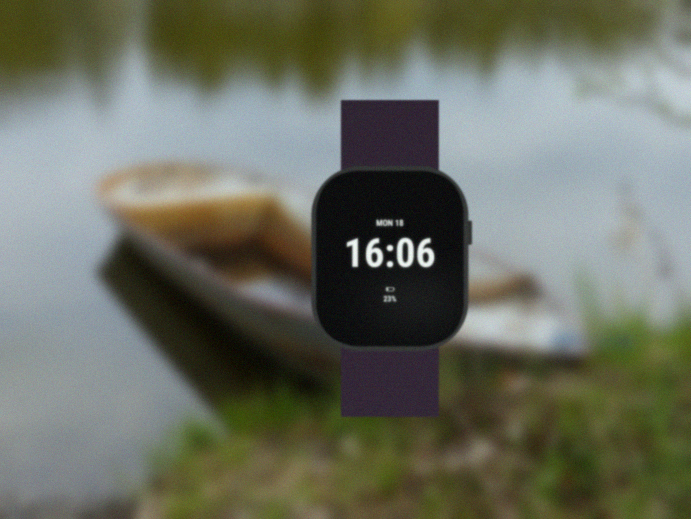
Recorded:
16 h 06 min
